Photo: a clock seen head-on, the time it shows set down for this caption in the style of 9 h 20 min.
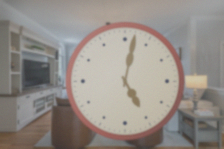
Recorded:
5 h 02 min
